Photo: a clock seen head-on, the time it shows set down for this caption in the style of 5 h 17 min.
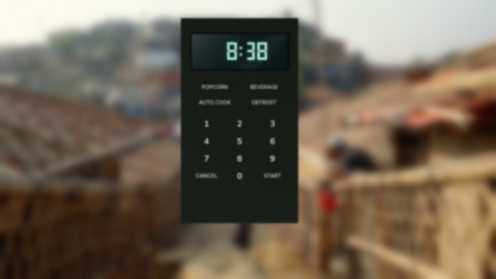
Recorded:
8 h 38 min
